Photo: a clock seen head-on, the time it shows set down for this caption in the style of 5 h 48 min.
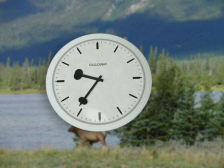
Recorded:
9 h 36 min
